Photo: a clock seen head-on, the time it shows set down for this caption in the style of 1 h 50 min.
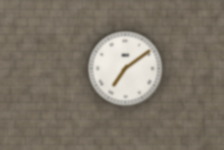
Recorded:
7 h 09 min
